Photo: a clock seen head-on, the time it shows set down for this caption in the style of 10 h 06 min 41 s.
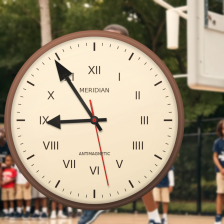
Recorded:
8 h 54 min 28 s
